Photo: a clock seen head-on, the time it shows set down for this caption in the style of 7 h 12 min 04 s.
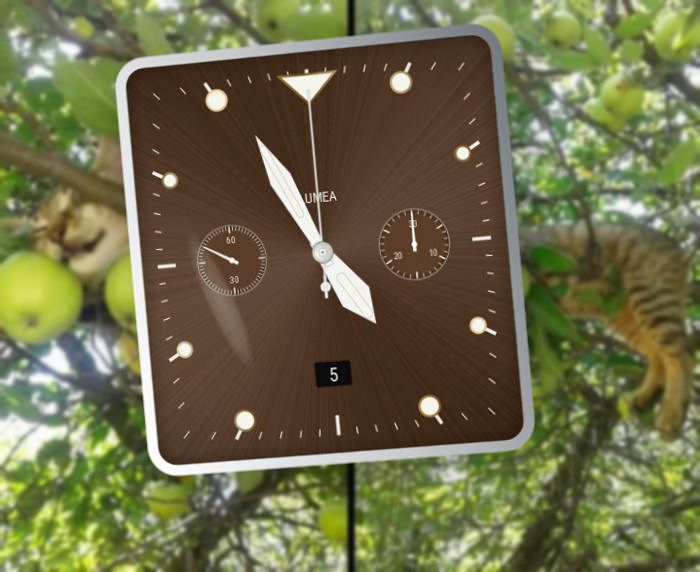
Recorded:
4 h 55 min 50 s
